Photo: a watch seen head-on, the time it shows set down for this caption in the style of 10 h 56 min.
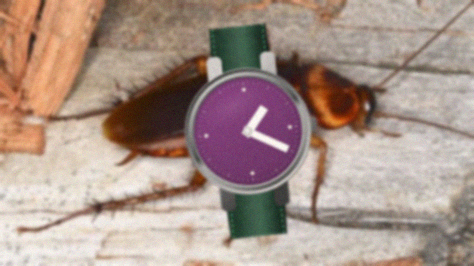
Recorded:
1 h 20 min
